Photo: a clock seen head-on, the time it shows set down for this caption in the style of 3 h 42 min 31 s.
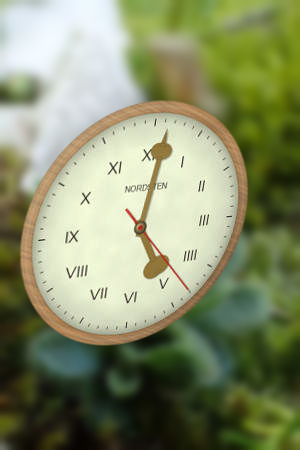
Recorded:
5 h 01 min 23 s
